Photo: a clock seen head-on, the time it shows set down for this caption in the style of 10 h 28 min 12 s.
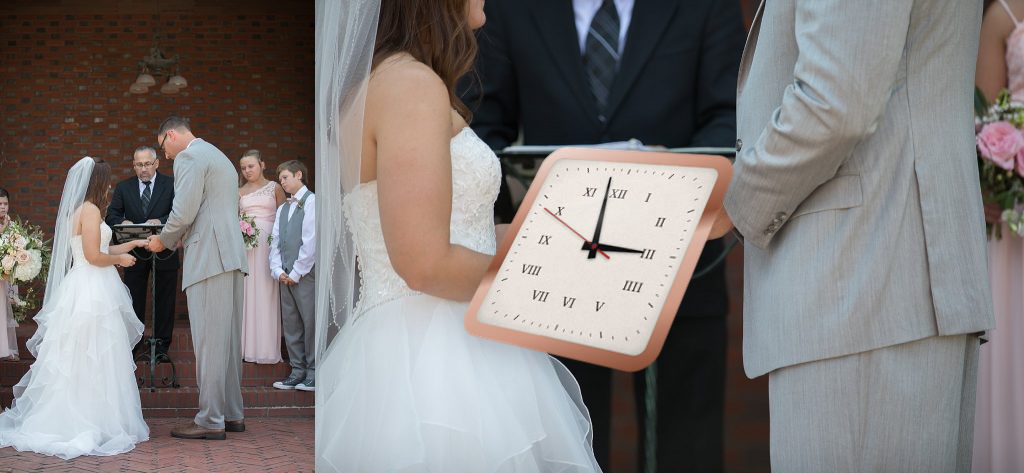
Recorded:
2 h 57 min 49 s
